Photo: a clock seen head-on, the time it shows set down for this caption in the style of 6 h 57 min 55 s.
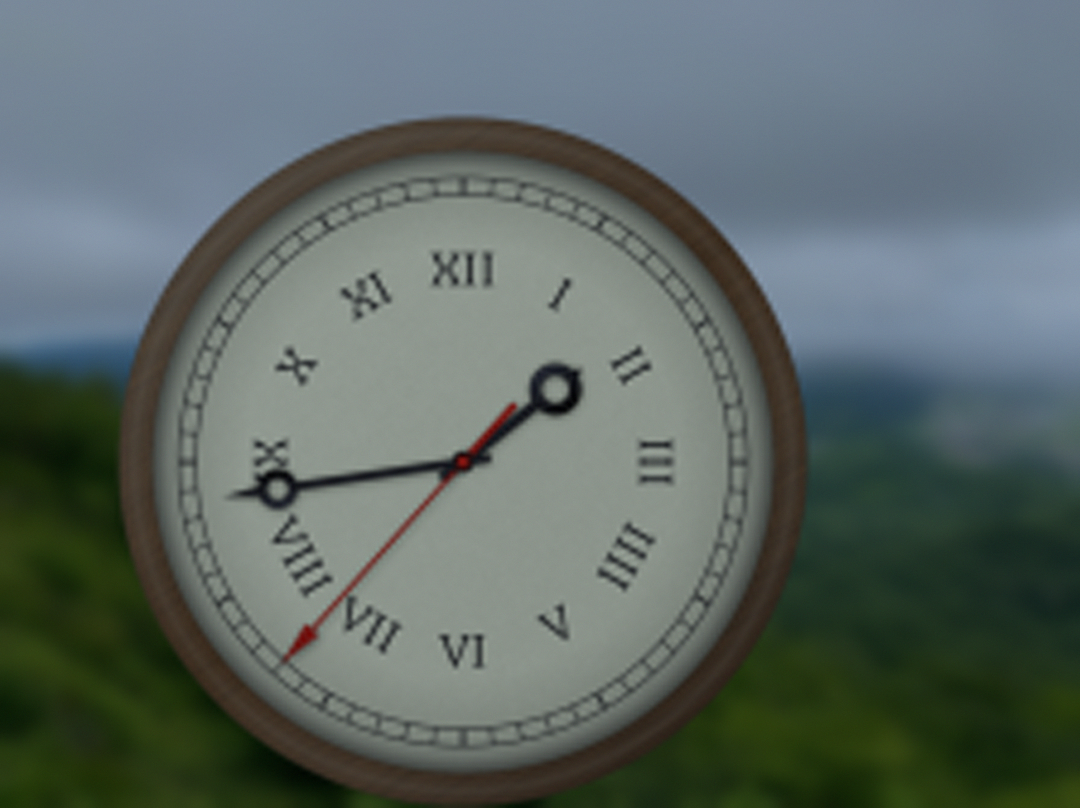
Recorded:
1 h 43 min 37 s
